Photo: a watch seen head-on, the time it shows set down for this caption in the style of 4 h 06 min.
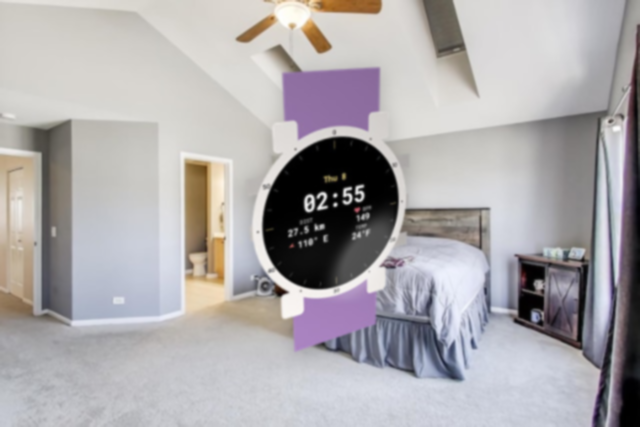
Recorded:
2 h 55 min
